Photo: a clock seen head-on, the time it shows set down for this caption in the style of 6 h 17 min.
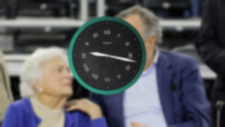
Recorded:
9 h 17 min
